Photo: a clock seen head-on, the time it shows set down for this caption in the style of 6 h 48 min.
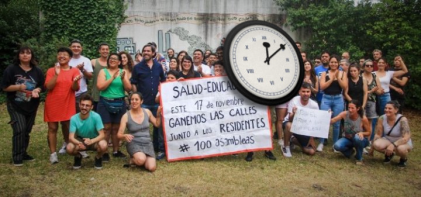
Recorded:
12 h 09 min
